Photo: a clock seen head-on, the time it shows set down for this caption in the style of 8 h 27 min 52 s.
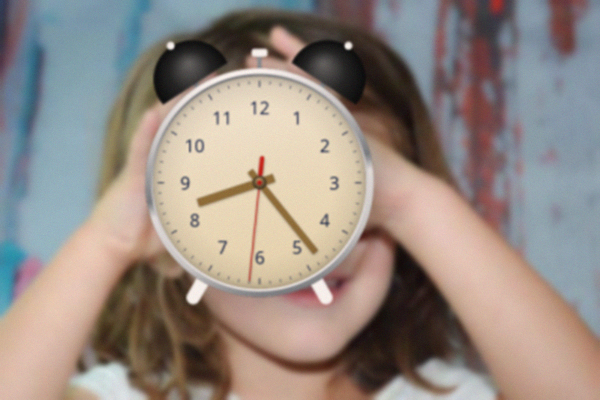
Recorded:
8 h 23 min 31 s
